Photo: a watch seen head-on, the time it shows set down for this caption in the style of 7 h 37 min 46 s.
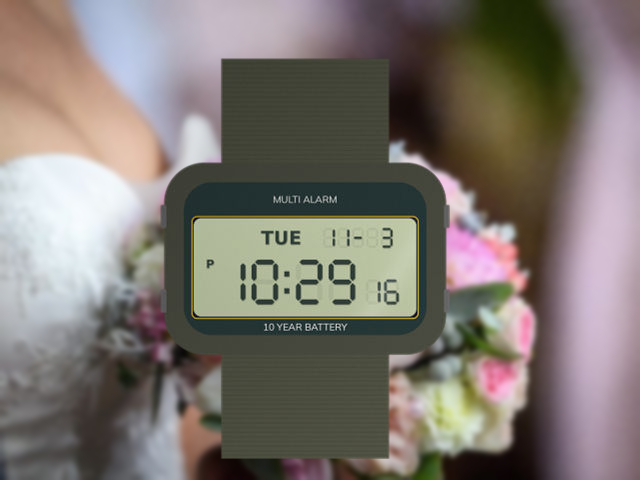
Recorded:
10 h 29 min 16 s
